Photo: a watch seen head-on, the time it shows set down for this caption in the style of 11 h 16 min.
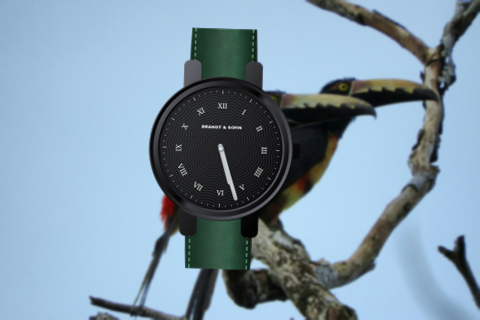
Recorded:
5 h 27 min
